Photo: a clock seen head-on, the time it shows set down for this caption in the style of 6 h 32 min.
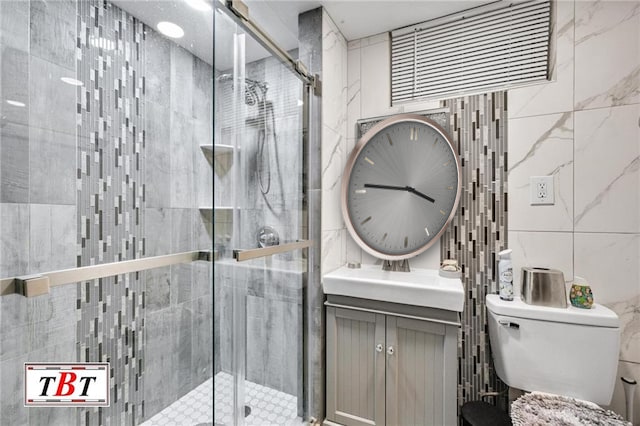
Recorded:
3 h 46 min
